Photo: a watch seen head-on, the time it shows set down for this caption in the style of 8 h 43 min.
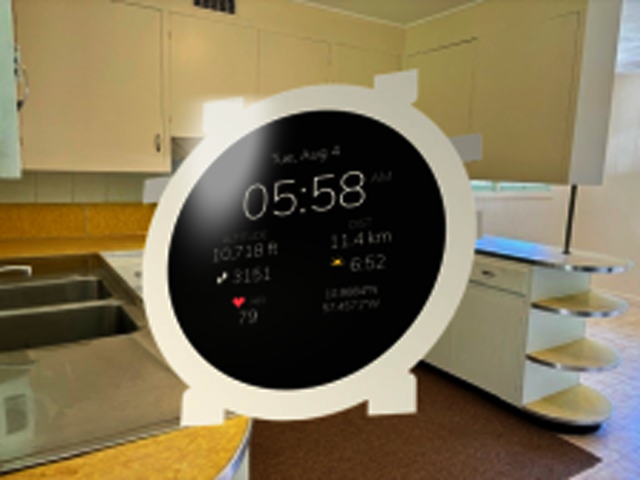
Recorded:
5 h 58 min
